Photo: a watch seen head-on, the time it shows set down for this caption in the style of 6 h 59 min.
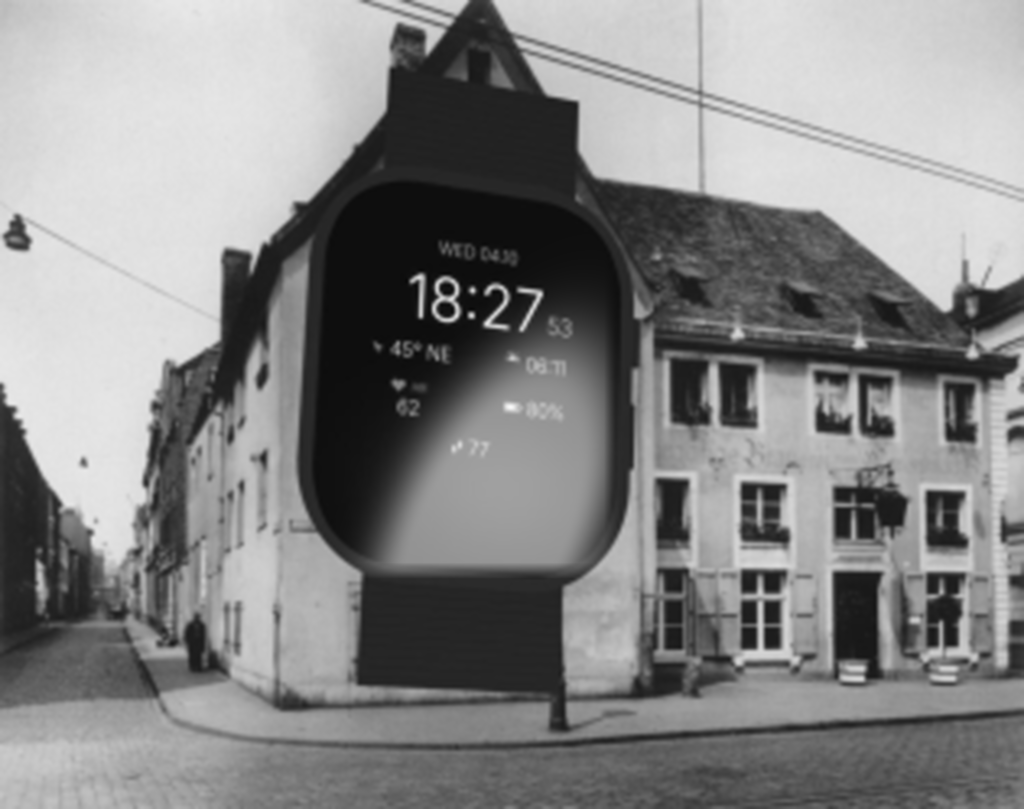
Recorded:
18 h 27 min
